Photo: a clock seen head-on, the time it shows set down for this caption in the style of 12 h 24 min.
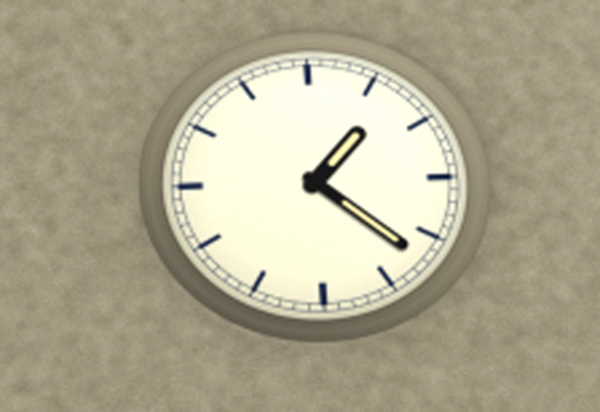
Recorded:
1 h 22 min
